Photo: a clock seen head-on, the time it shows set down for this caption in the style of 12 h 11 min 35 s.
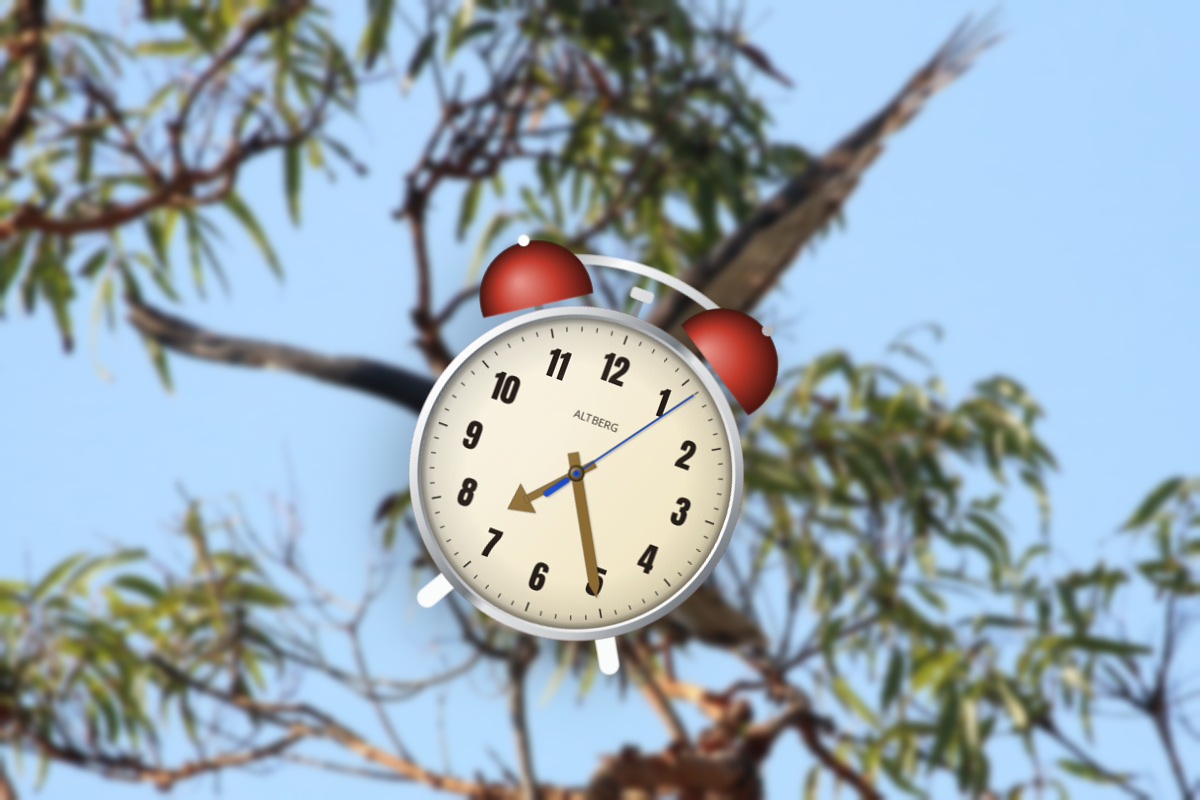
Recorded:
7 h 25 min 06 s
